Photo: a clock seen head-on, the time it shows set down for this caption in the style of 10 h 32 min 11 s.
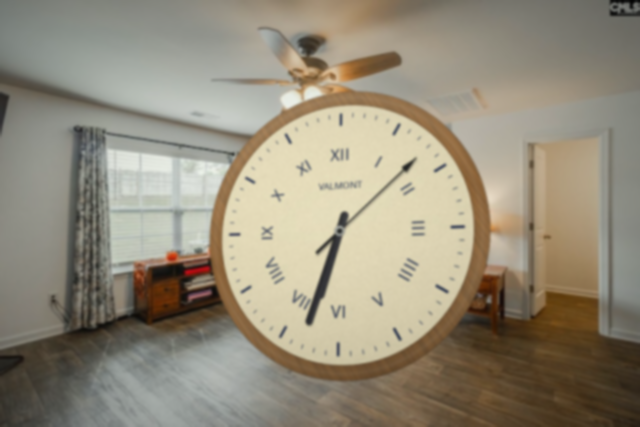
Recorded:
6 h 33 min 08 s
